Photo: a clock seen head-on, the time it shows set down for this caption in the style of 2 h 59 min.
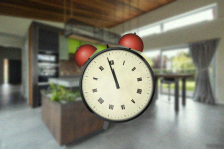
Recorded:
11 h 59 min
